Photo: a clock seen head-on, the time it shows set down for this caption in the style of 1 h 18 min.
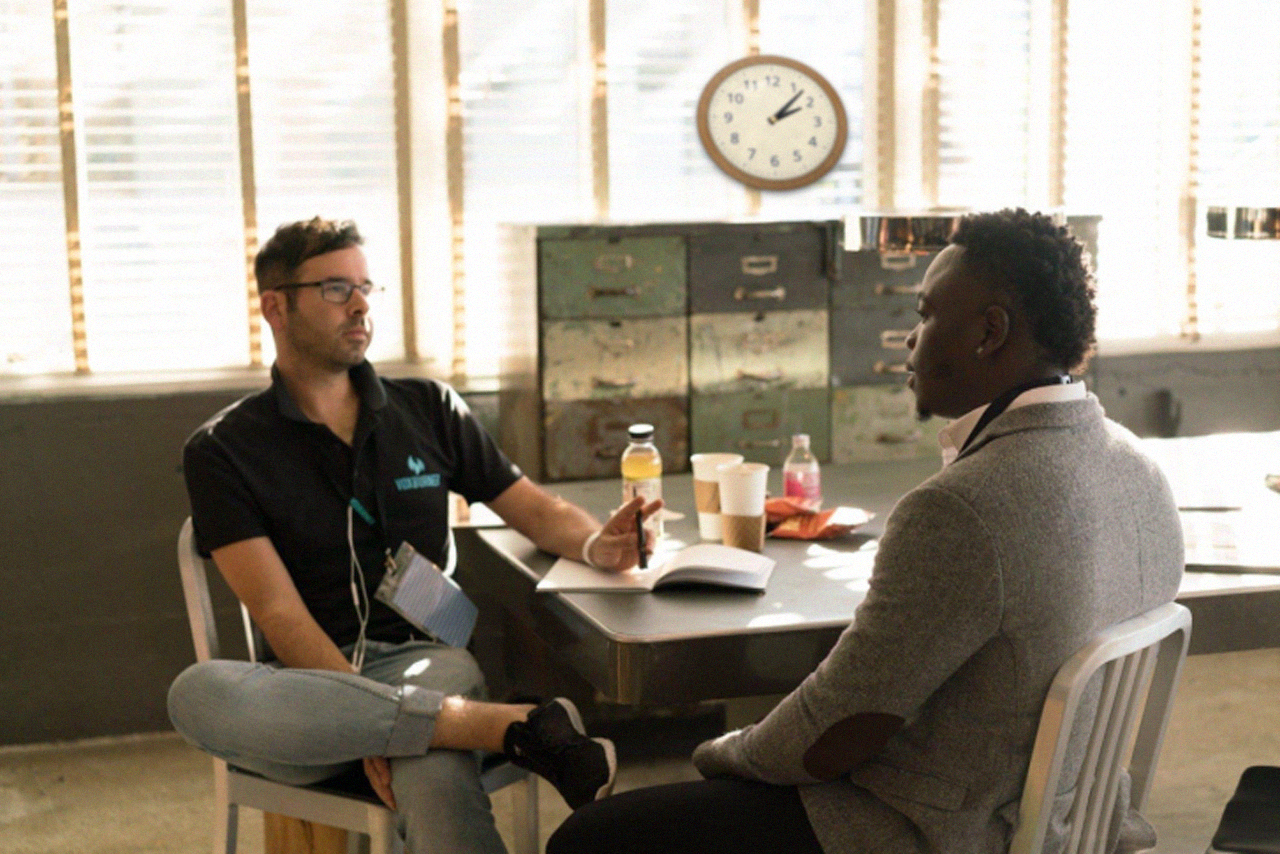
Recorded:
2 h 07 min
